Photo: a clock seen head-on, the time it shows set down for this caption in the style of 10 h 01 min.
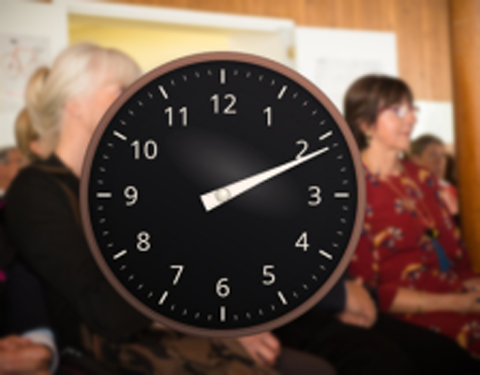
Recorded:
2 h 11 min
